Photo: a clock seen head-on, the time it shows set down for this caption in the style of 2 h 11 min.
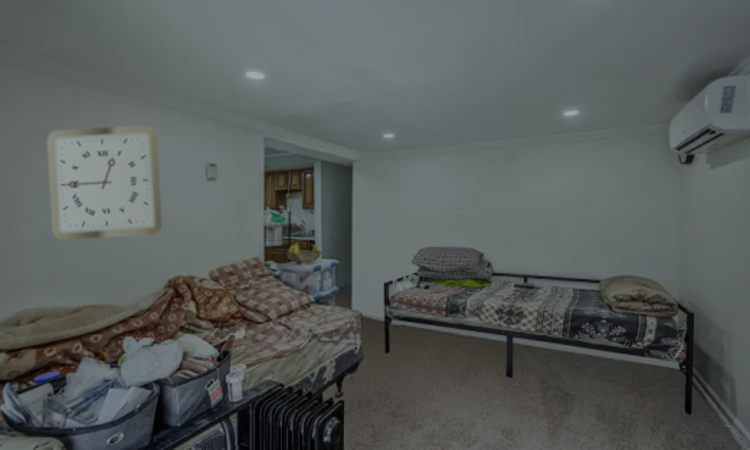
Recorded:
12 h 45 min
